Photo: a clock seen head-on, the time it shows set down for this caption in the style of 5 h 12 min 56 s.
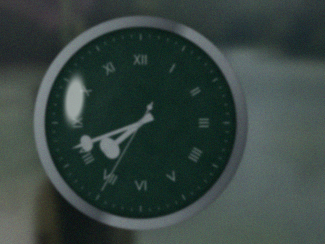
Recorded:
7 h 41 min 35 s
